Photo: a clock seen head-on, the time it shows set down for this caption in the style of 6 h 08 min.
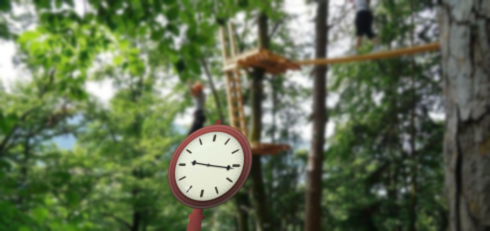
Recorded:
9 h 16 min
